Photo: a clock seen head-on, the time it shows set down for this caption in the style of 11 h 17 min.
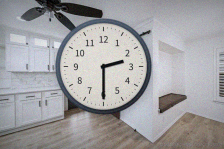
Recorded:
2 h 30 min
